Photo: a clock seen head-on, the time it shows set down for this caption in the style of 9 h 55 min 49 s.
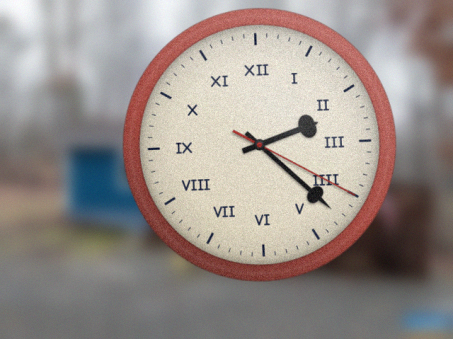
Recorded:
2 h 22 min 20 s
